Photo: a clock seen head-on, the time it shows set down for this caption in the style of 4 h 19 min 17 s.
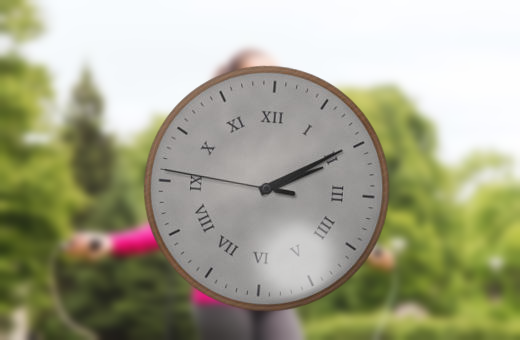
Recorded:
2 h 09 min 46 s
